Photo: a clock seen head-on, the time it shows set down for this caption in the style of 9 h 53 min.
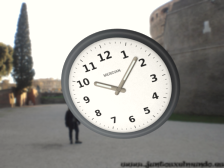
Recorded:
10 h 08 min
